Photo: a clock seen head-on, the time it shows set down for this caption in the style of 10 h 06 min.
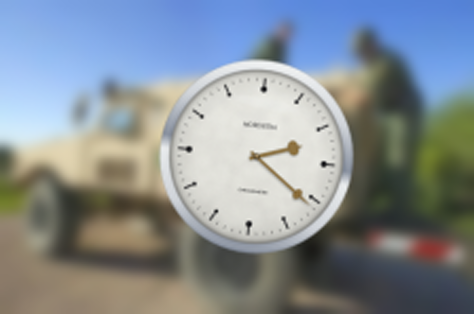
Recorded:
2 h 21 min
